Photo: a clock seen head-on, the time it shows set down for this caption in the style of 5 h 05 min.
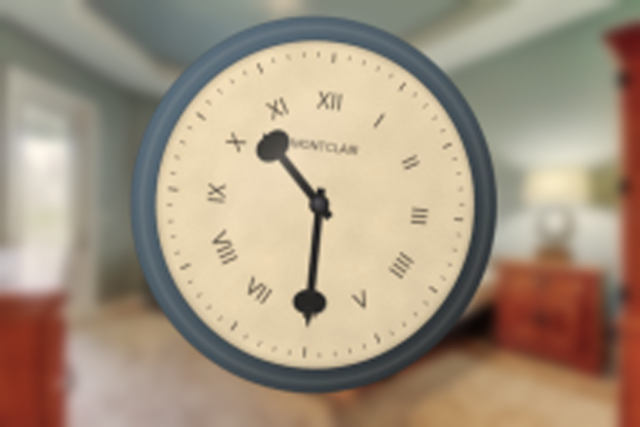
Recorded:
10 h 30 min
